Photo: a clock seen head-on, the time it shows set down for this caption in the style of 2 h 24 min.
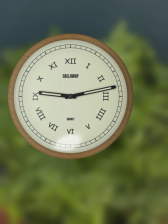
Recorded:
9 h 13 min
